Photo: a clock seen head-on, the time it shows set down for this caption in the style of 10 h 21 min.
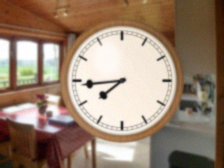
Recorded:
7 h 44 min
